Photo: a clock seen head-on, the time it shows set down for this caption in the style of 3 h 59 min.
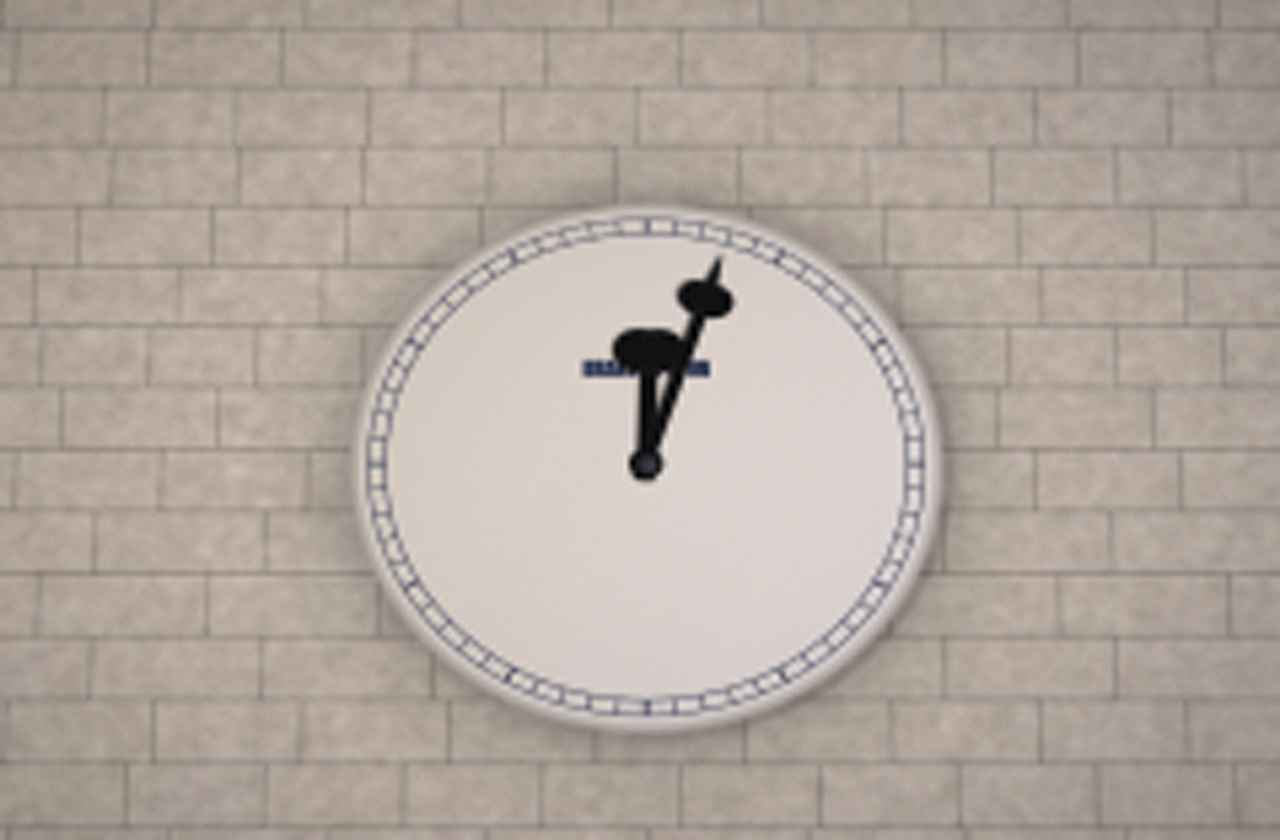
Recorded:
12 h 03 min
